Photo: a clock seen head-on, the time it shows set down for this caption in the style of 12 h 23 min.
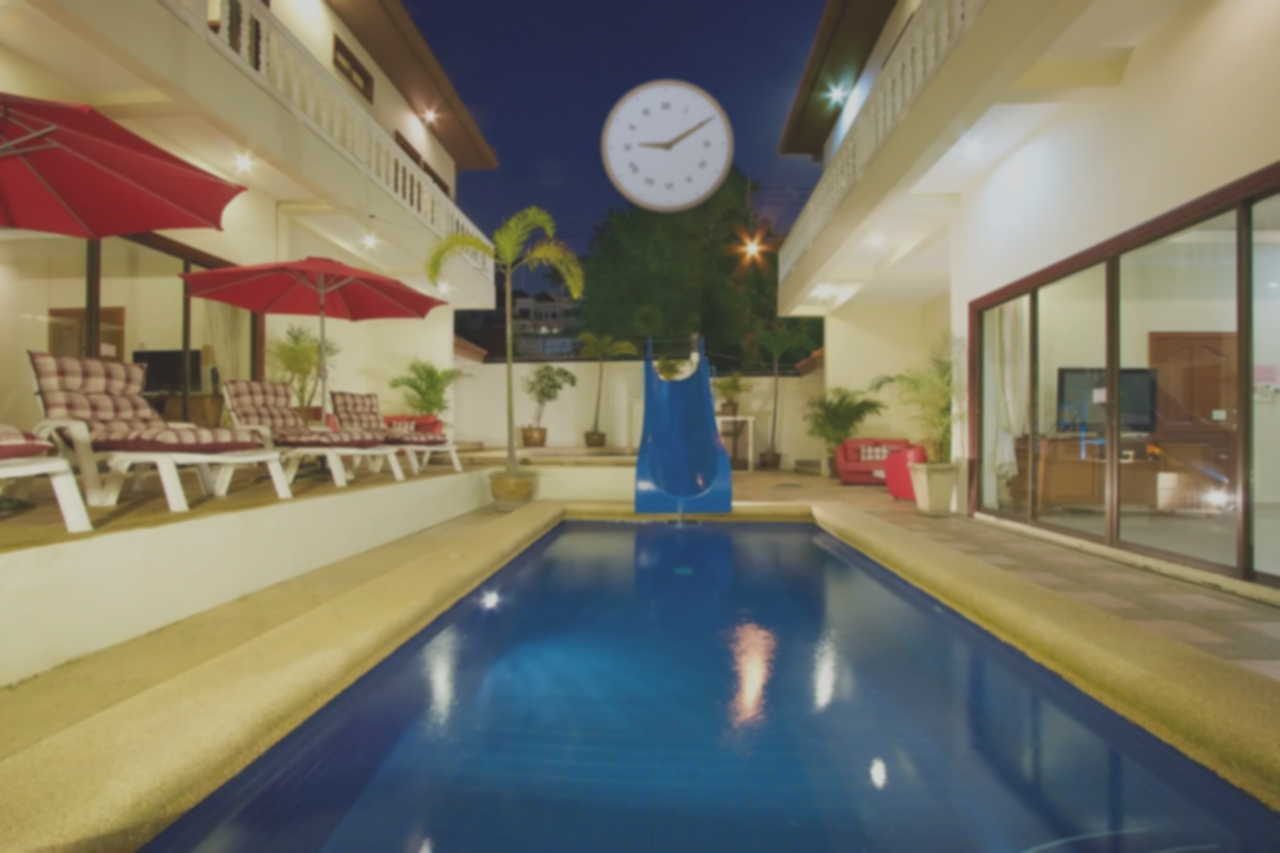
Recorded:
9 h 10 min
